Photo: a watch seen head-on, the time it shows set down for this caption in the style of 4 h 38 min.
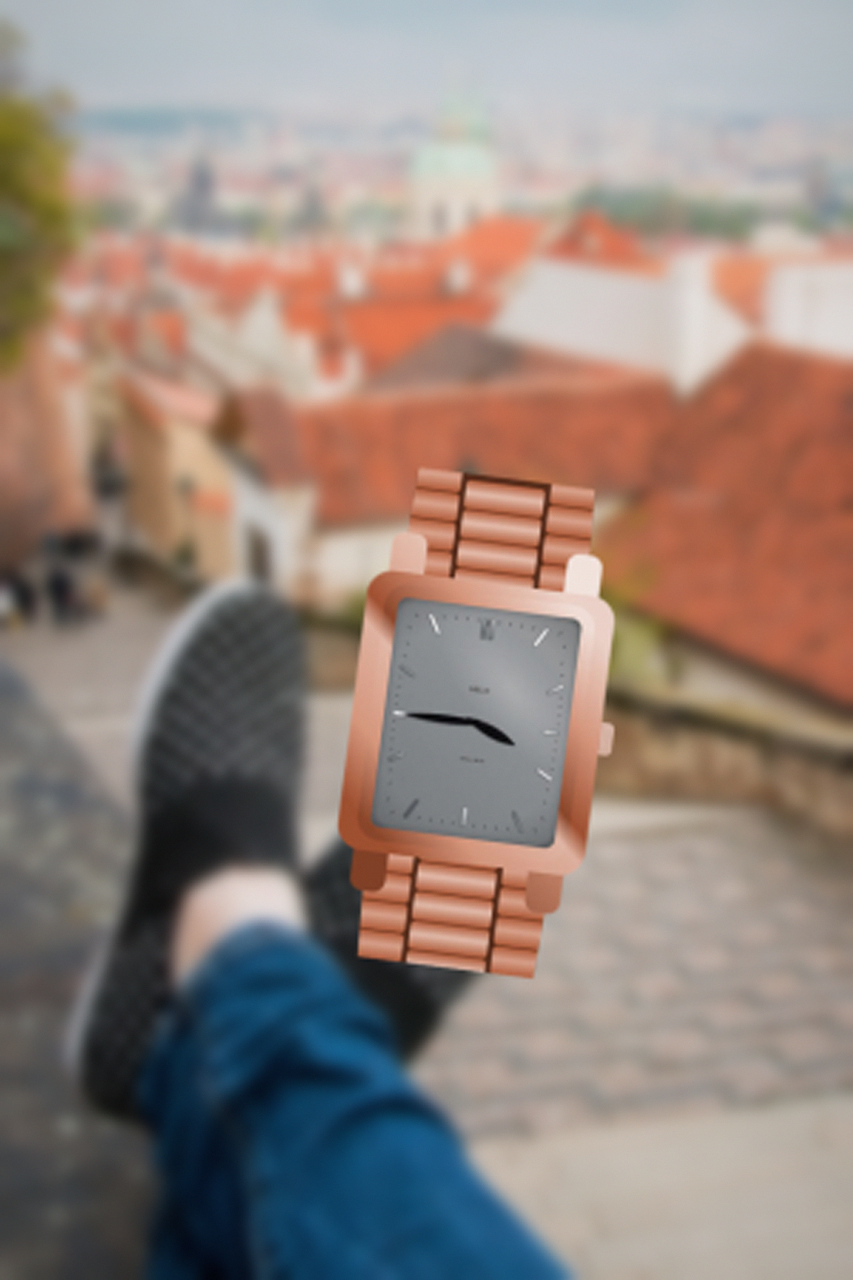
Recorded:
3 h 45 min
